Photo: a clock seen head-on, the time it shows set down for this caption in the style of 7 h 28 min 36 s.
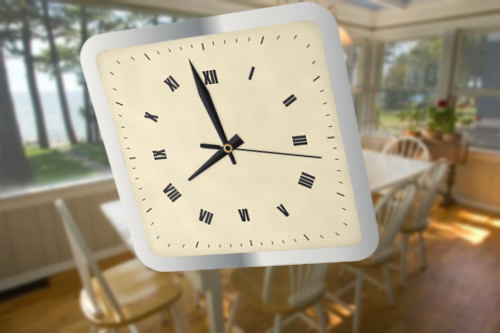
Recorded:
7 h 58 min 17 s
